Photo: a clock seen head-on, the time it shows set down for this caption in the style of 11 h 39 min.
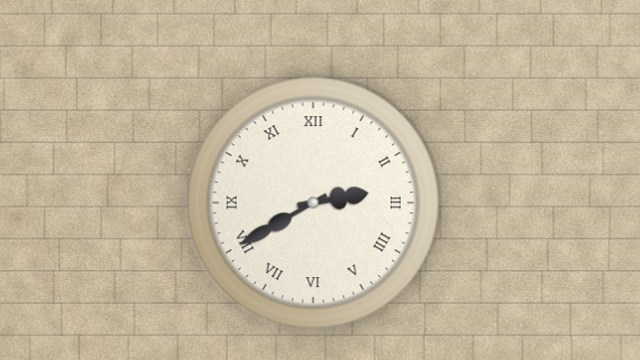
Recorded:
2 h 40 min
